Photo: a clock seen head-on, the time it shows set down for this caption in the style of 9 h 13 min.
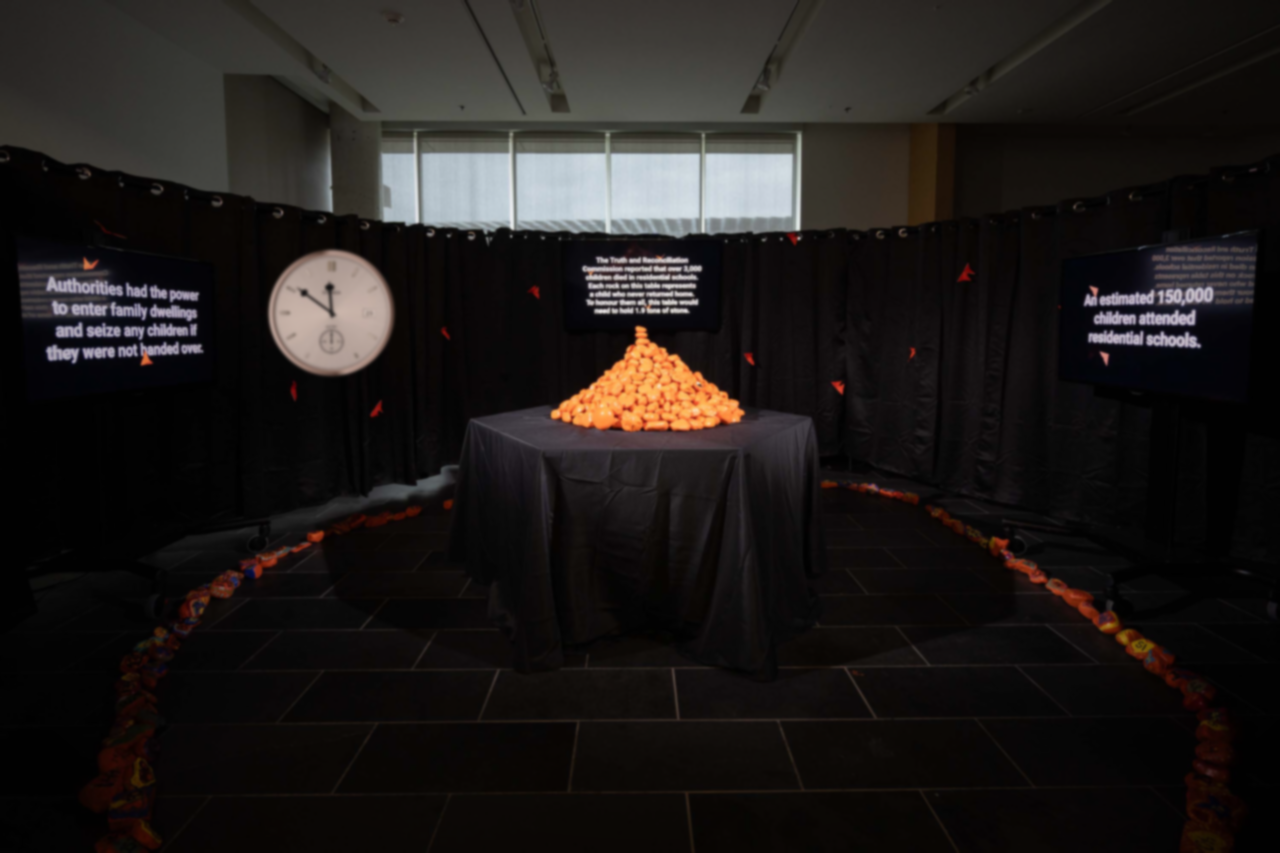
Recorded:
11 h 51 min
